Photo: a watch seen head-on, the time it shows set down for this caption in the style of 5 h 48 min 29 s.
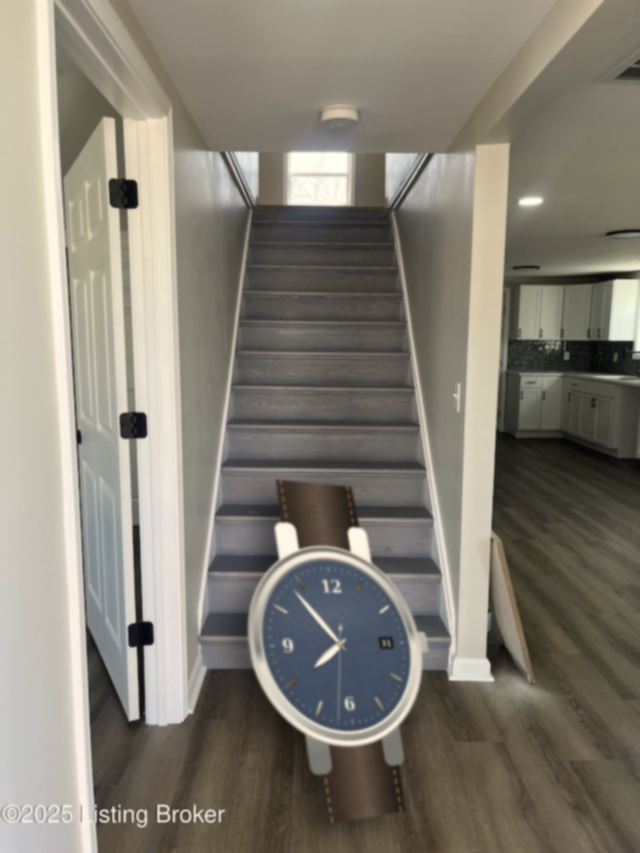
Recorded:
7 h 53 min 32 s
